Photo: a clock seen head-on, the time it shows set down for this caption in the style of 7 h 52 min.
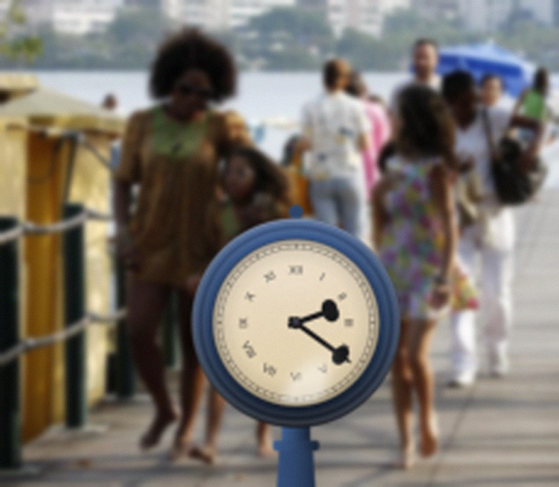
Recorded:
2 h 21 min
